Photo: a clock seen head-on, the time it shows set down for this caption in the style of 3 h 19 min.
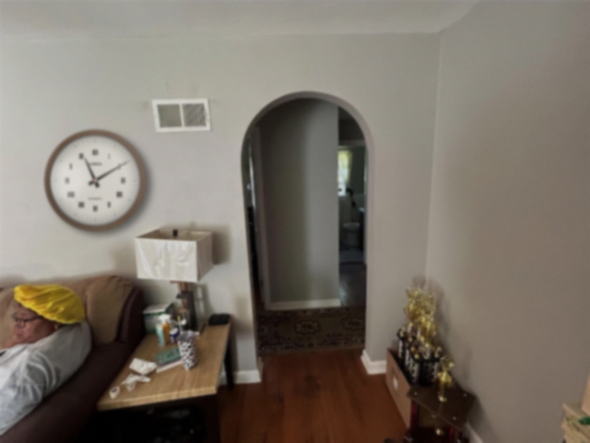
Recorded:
11 h 10 min
